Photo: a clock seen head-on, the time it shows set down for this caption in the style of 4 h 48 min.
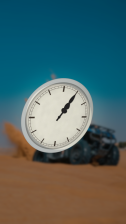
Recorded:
1 h 05 min
